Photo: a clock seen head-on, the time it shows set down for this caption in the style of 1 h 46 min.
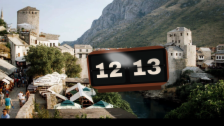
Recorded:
12 h 13 min
